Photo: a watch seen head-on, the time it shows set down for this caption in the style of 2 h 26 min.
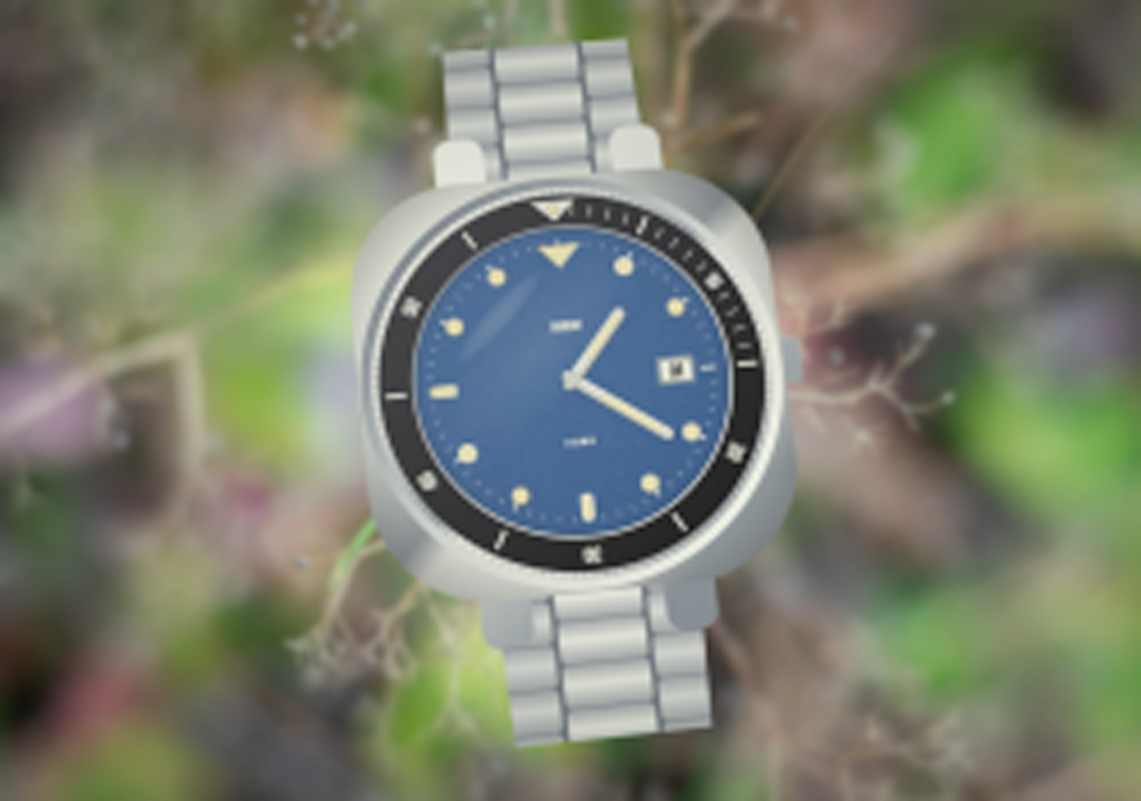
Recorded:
1 h 21 min
